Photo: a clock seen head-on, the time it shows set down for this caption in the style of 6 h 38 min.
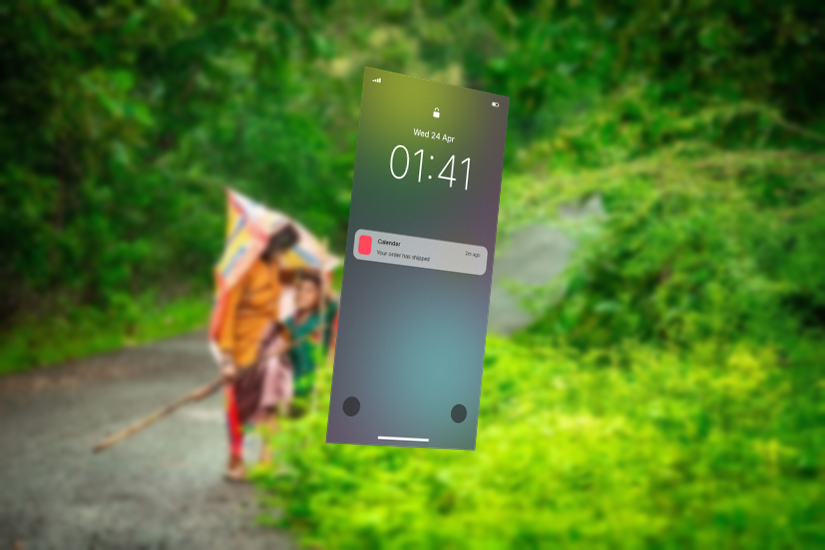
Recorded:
1 h 41 min
